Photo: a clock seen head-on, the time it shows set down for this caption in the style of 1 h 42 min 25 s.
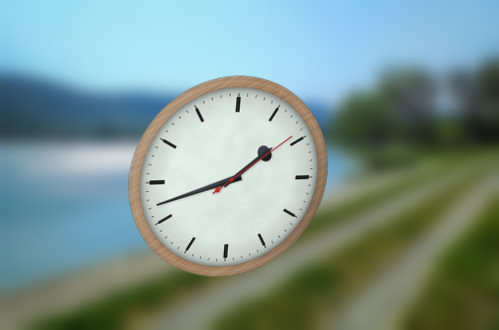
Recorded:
1 h 42 min 09 s
